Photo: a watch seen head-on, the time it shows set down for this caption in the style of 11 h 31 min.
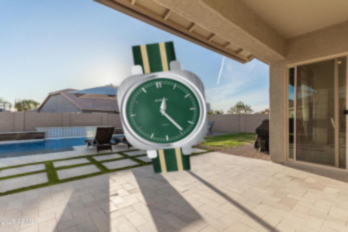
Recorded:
12 h 24 min
